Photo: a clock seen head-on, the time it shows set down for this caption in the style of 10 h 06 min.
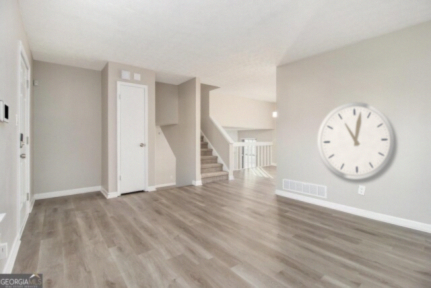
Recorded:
11 h 02 min
